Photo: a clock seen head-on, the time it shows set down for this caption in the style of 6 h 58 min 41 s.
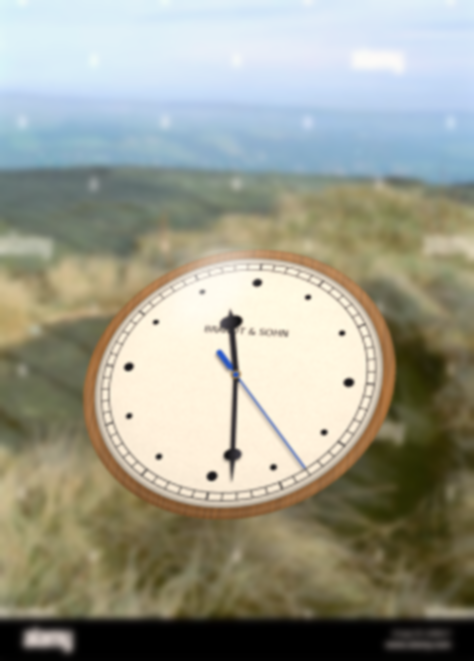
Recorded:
11 h 28 min 23 s
